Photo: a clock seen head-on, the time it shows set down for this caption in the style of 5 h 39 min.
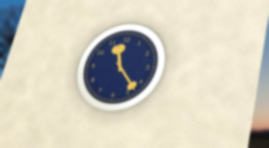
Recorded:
11 h 23 min
